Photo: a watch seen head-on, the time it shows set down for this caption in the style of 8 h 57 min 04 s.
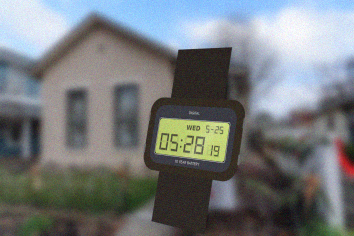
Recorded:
5 h 28 min 19 s
